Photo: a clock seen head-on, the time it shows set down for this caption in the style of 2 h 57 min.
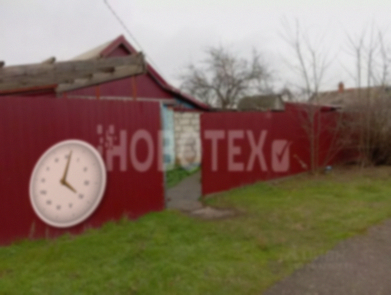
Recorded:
4 h 01 min
